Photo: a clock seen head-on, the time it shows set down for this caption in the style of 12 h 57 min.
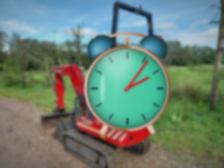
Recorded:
2 h 06 min
